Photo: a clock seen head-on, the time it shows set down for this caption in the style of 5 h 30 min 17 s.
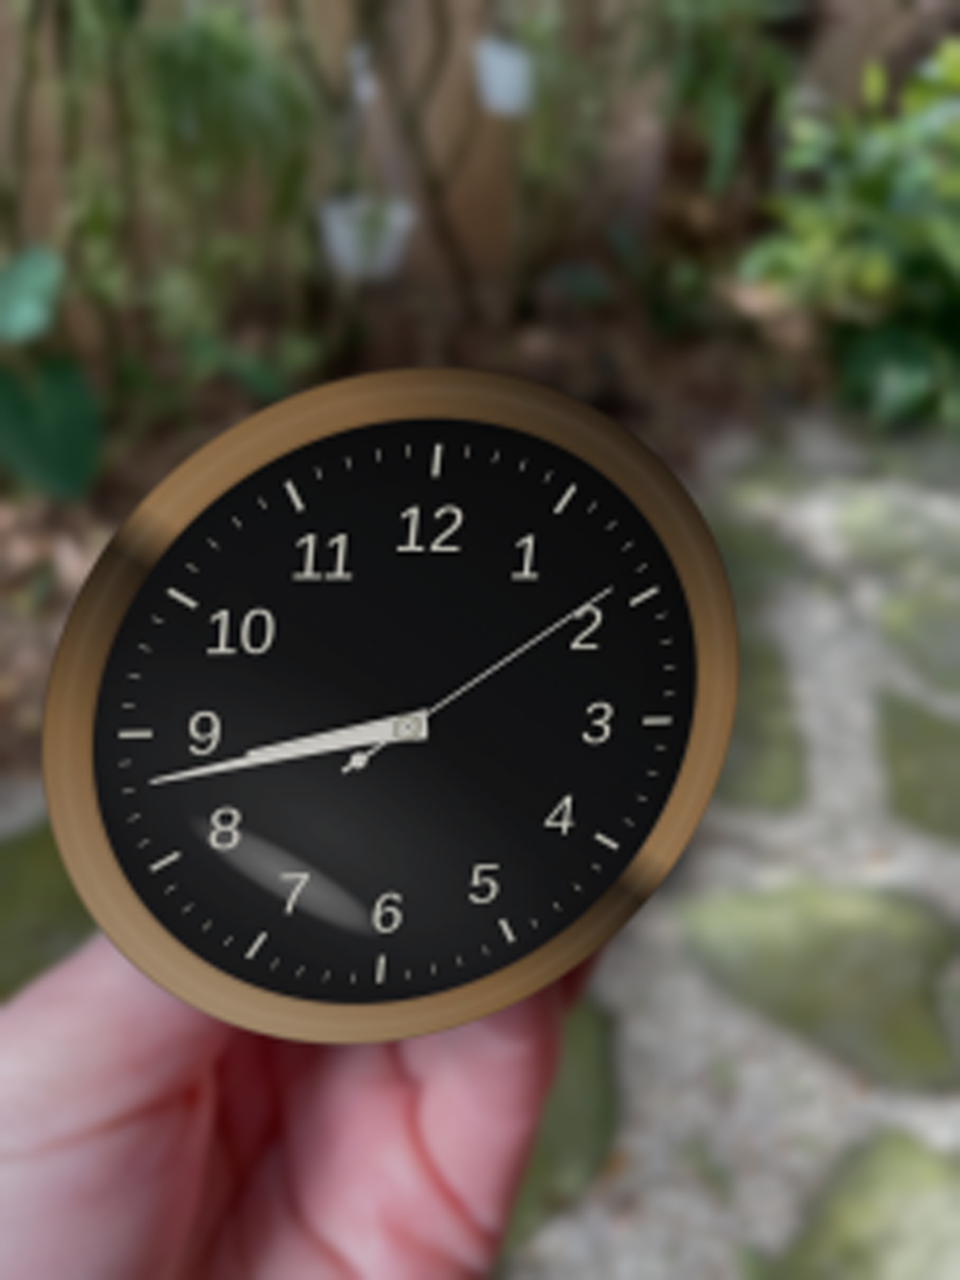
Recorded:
8 h 43 min 09 s
